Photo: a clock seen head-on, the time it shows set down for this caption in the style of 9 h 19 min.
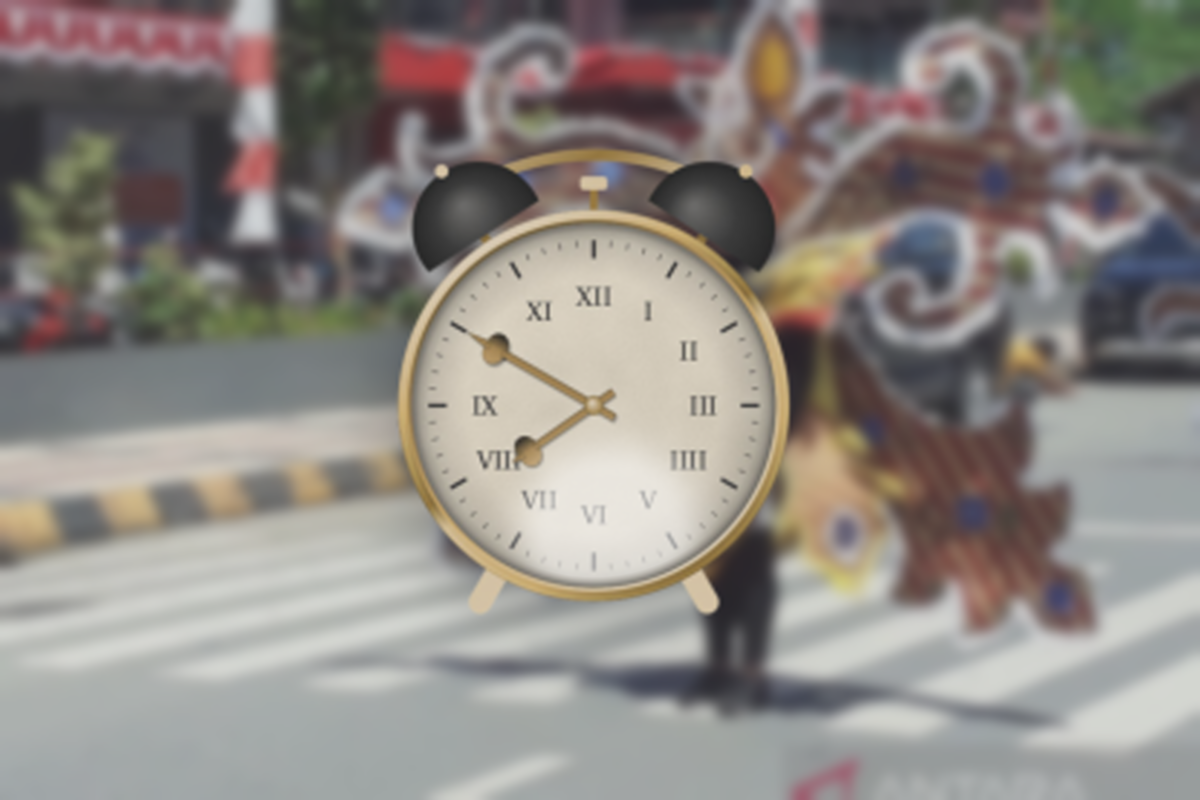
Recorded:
7 h 50 min
